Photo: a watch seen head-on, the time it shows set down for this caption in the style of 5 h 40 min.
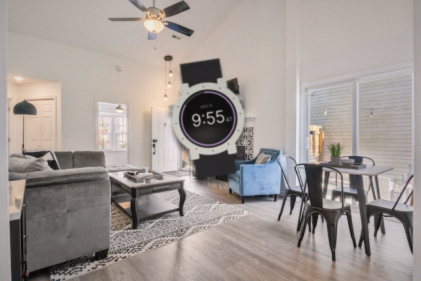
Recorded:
9 h 55 min
